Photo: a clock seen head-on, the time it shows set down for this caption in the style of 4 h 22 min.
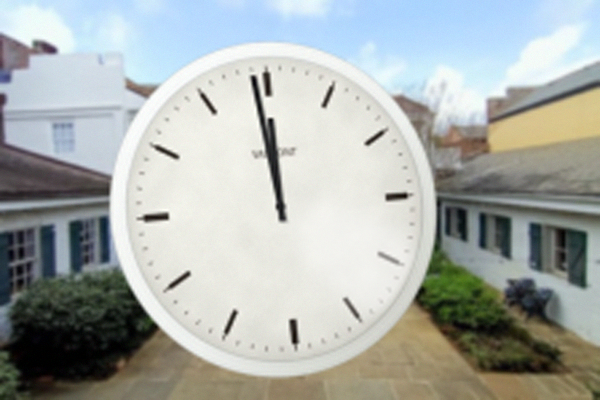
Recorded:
11 h 59 min
